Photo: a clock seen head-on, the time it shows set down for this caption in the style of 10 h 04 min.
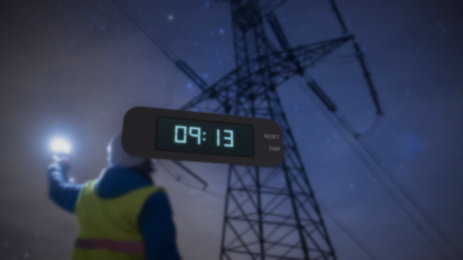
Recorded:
9 h 13 min
